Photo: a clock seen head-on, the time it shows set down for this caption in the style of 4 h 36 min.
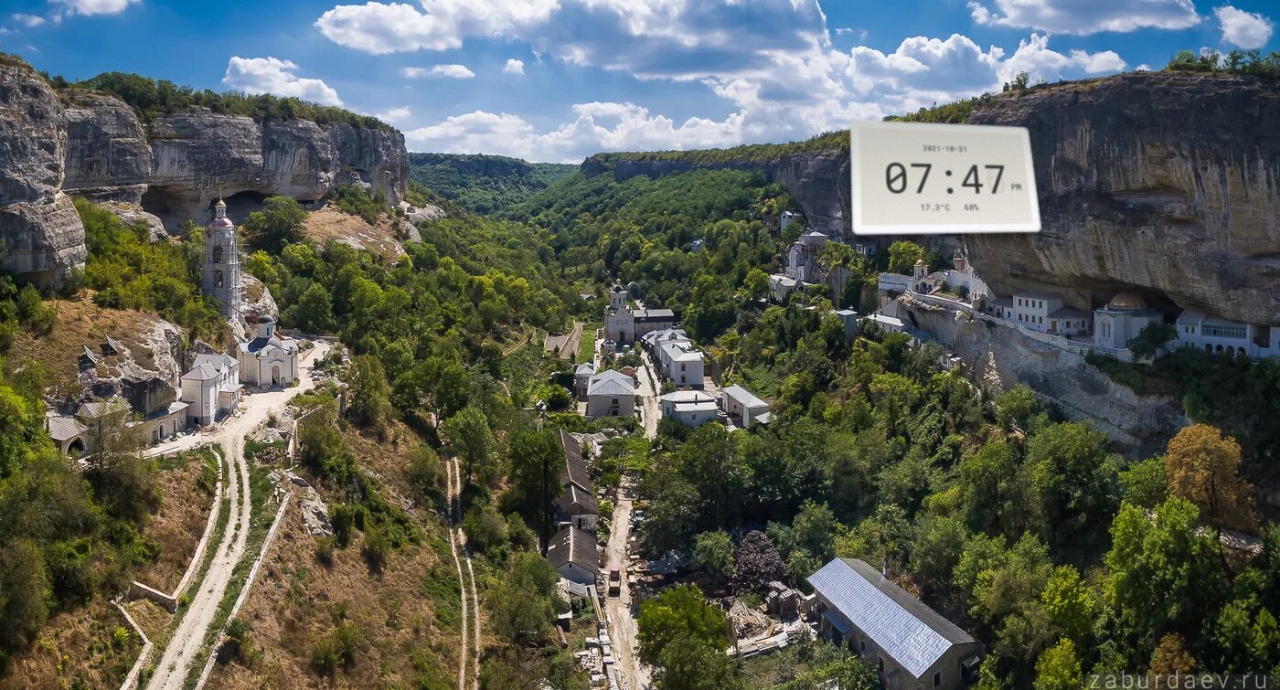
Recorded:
7 h 47 min
